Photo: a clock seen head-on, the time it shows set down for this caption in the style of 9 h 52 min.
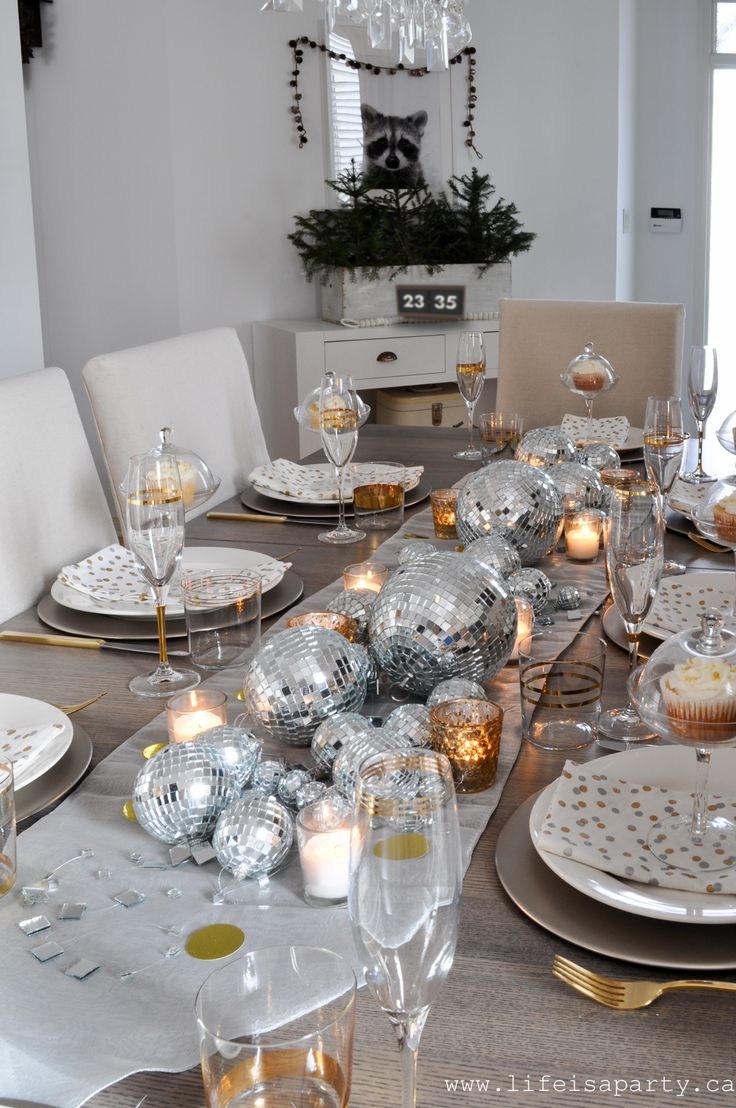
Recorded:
23 h 35 min
